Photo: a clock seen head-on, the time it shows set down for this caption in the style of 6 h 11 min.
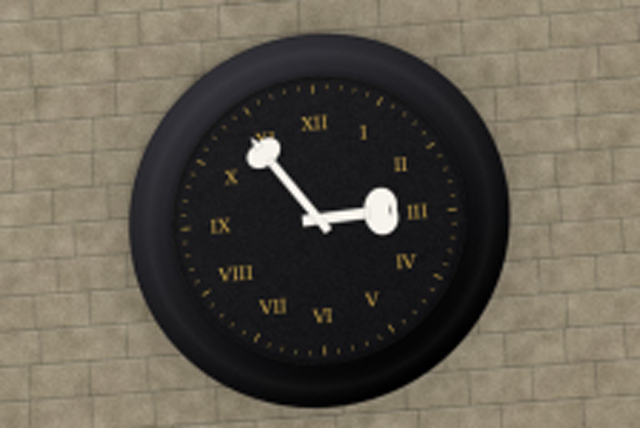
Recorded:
2 h 54 min
